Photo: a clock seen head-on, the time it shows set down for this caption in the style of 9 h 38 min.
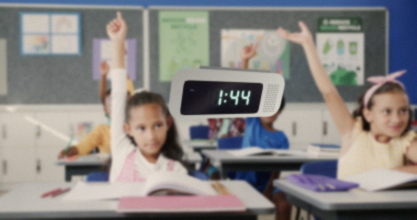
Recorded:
1 h 44 min
